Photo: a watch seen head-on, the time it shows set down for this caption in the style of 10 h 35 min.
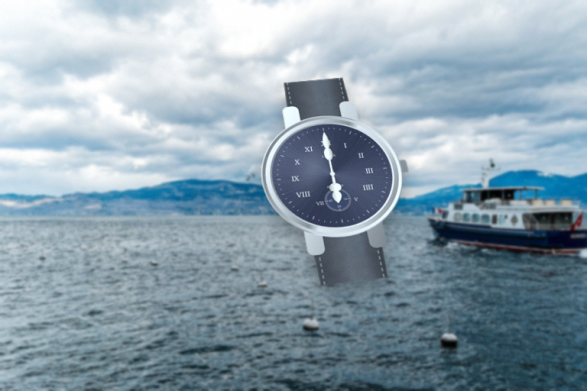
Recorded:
6 h 00 min
